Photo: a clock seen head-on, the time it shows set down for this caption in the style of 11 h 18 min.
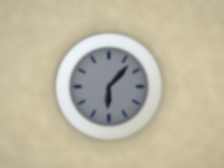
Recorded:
6 h 07 min
